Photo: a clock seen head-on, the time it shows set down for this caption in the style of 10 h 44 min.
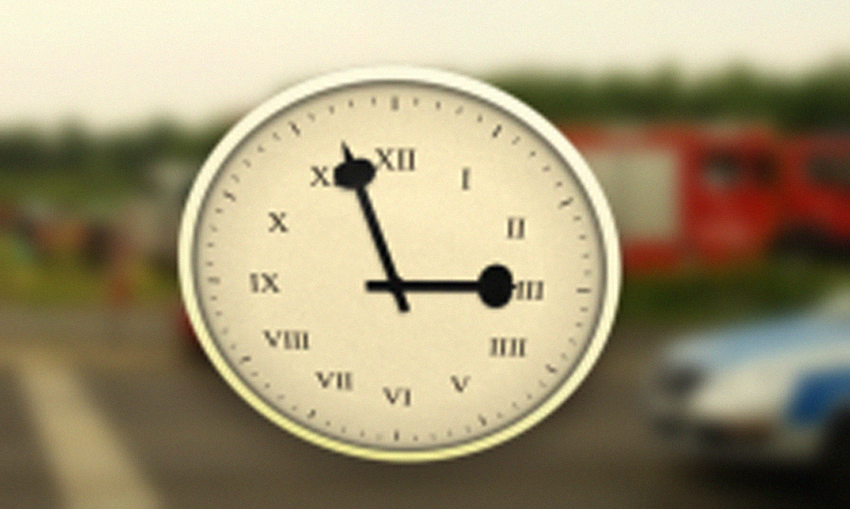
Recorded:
2 h 57 min
